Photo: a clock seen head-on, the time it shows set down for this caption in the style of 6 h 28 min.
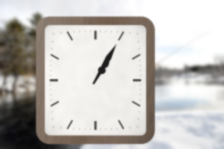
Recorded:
1 h 05 min
